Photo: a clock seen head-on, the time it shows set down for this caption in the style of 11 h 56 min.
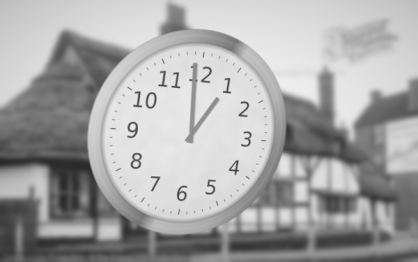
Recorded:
12 h 59 min
